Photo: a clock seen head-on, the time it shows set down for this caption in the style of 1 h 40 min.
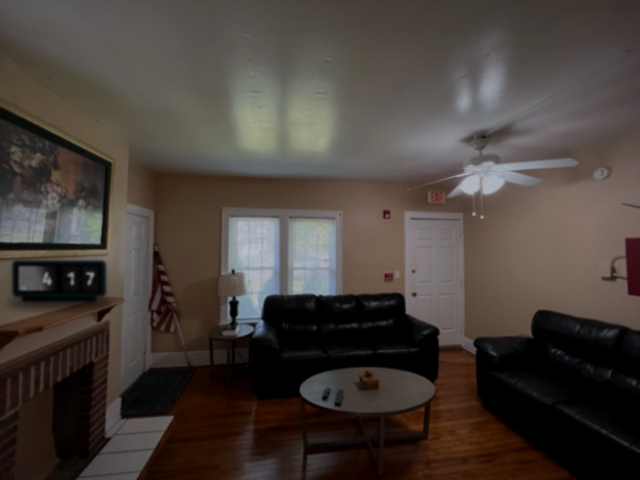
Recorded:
4 h 17 min
